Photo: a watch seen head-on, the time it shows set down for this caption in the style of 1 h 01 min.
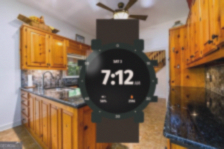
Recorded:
7 h 12 min
